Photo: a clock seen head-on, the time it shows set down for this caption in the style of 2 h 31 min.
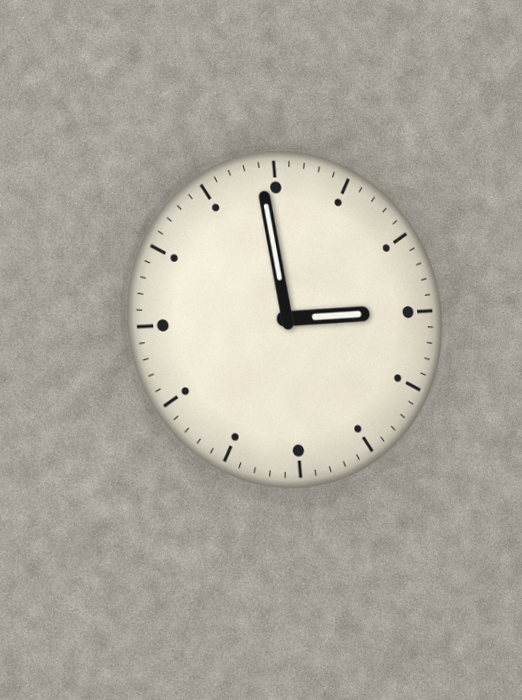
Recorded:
2 h 59 min
